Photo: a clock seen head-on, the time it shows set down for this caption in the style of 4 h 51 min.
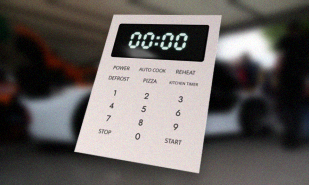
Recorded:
0 h 00 min
